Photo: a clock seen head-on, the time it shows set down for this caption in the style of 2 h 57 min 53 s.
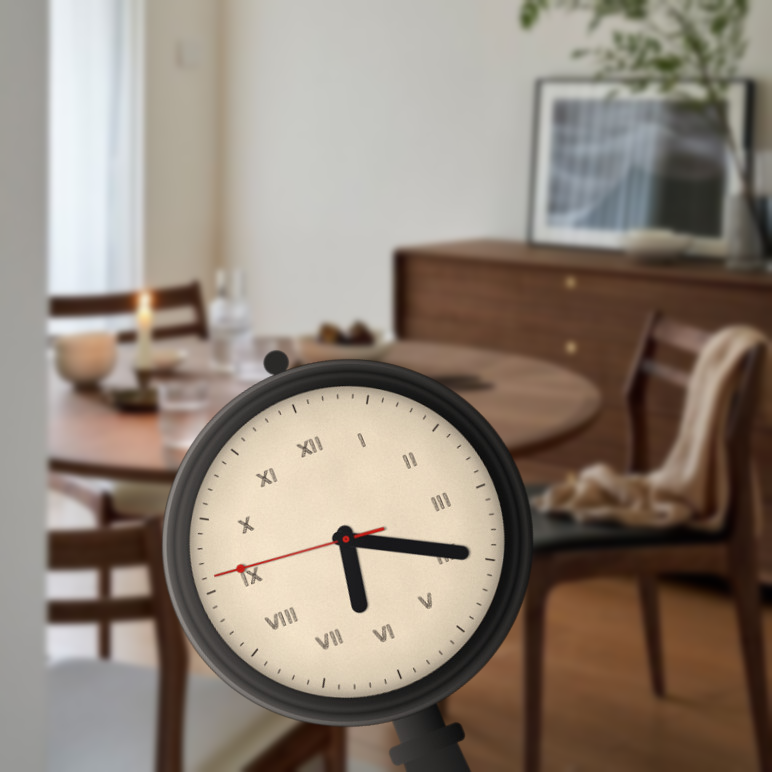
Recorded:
6 h 19 min 46 s
